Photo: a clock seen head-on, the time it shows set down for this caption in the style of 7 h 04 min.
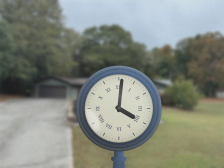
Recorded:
4 h 01 min
